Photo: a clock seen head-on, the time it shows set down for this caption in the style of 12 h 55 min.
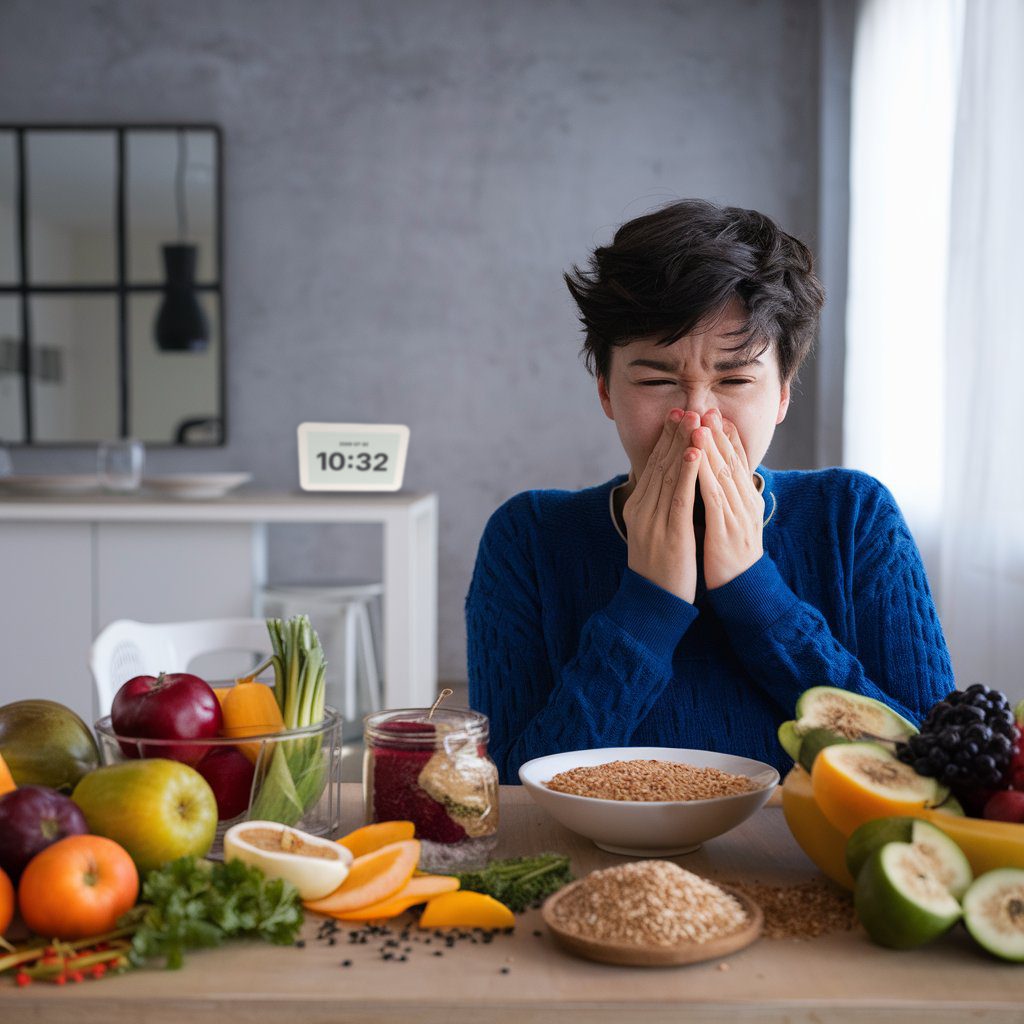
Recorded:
10 h 32 min
